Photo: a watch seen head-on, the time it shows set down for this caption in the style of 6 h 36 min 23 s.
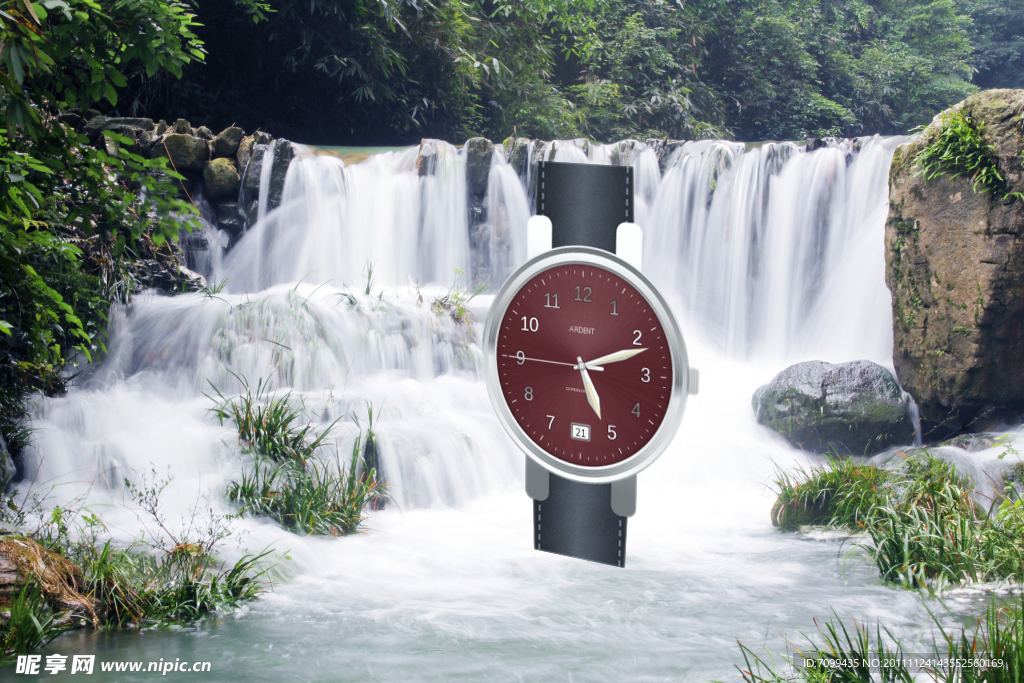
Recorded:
5 h 11 min 45 s
